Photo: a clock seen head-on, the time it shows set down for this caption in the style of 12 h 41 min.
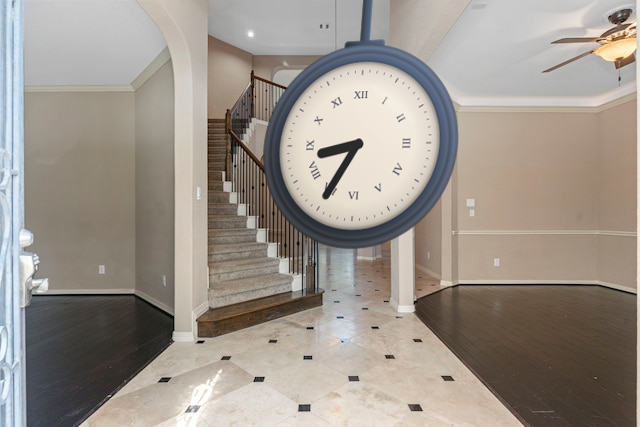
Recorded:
8 h 35 min
